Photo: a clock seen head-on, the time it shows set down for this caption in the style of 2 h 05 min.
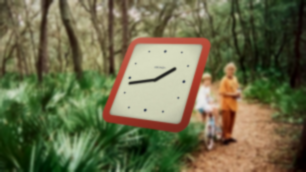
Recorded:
1 h 43 min
